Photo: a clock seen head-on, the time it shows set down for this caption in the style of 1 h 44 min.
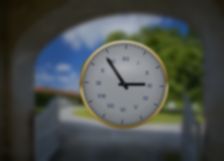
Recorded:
2 h 54 min
